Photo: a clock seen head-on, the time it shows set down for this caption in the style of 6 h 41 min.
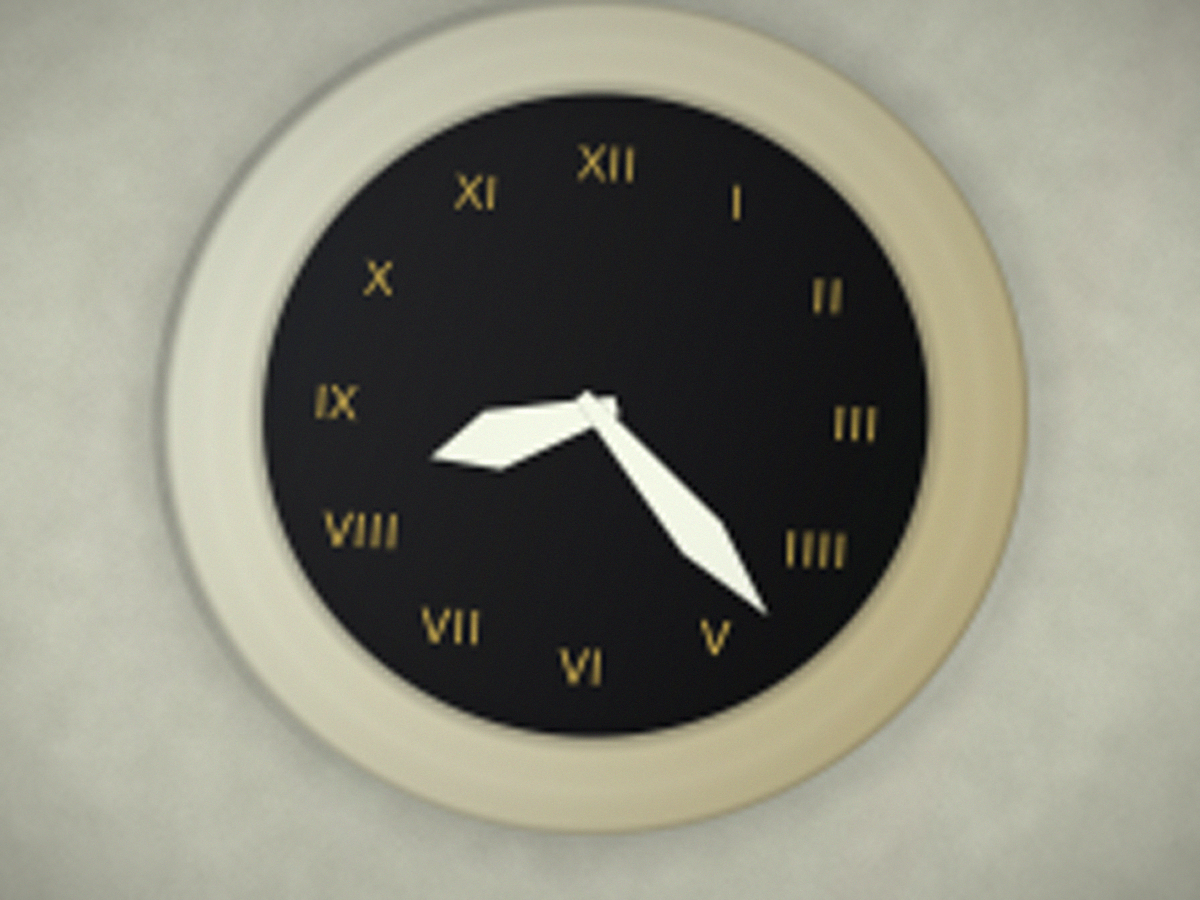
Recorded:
8 h 23 min
